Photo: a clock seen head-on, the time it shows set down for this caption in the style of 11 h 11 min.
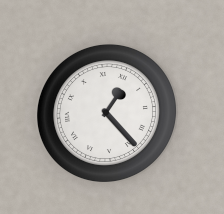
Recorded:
12 h 19 min
